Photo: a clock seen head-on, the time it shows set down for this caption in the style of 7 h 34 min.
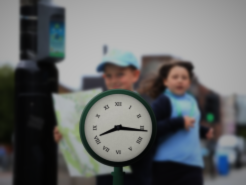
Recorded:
8 h 16 min
